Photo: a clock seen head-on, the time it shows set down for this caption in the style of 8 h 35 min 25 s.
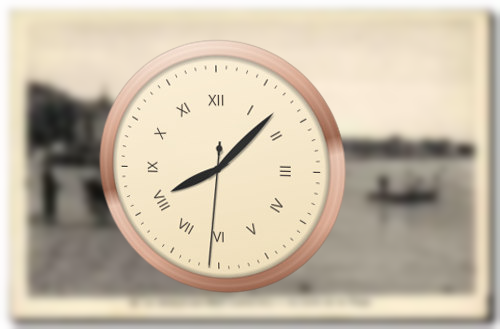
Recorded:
8 h 07 min 31 s
